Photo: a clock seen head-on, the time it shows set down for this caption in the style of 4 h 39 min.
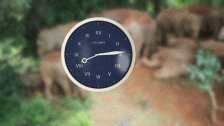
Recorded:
8 h 14 min
